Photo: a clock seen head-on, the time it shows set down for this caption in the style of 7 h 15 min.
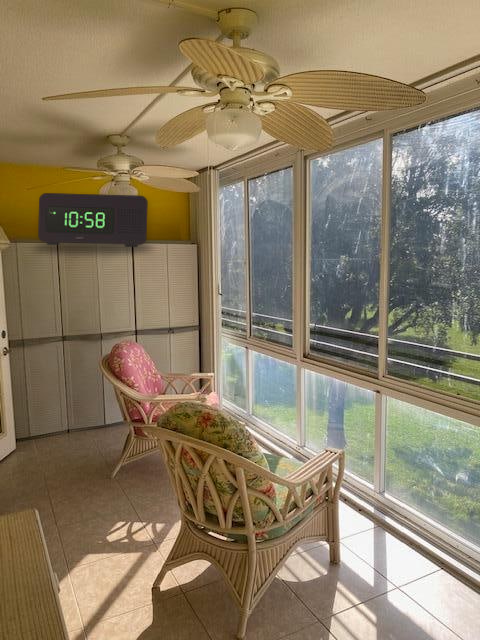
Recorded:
10 h 58 min
